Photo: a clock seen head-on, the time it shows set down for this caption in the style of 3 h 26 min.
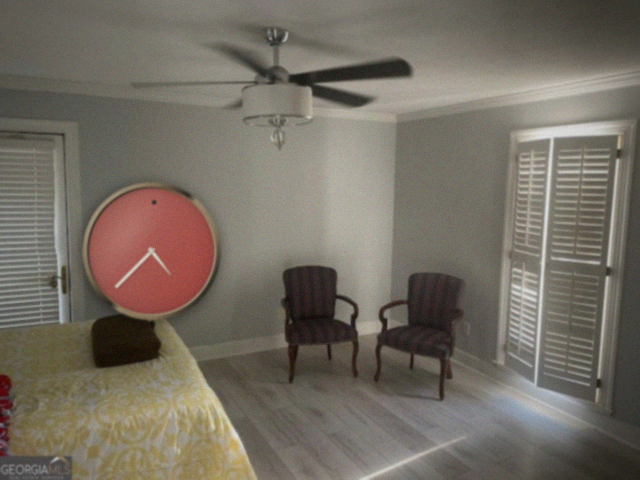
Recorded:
4 h 37 min
